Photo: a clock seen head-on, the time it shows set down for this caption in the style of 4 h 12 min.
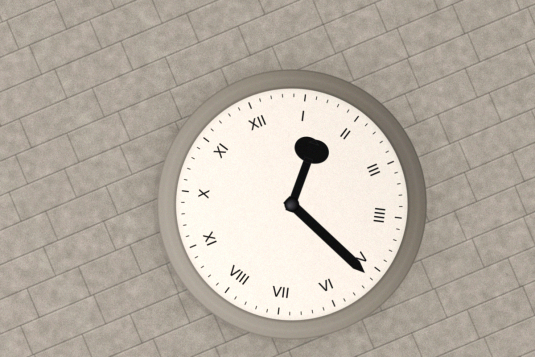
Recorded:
1 h 26 min
